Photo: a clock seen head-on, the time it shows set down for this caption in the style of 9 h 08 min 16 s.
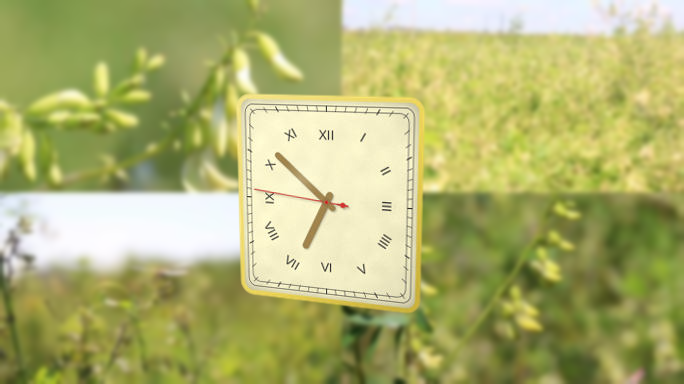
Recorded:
6 h 51 min 46 s
